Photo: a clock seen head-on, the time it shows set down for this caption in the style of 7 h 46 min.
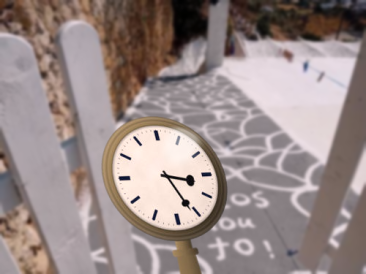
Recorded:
3 h 26 min
